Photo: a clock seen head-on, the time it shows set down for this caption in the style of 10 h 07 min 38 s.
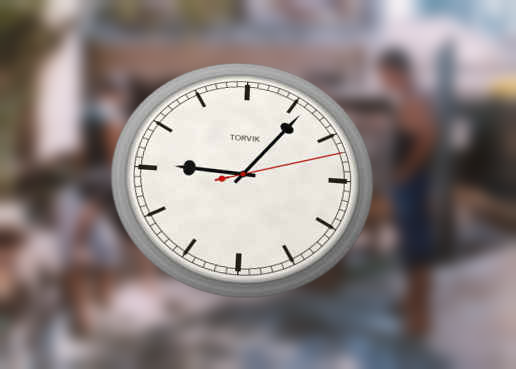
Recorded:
9 h 06 min 12 s
